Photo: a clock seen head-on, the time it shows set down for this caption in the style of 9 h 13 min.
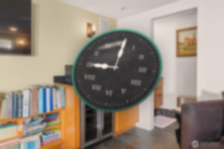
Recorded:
9 h 01 min
